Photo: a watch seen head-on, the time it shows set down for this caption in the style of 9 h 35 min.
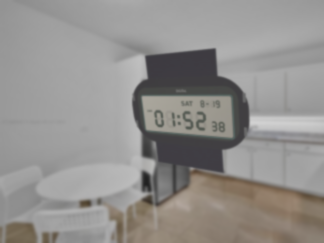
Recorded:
1 h 52 min
